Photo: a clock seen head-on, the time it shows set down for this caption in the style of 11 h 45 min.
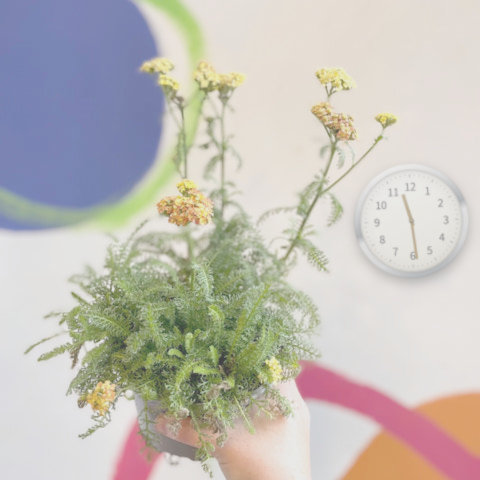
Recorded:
11 h 29 min
